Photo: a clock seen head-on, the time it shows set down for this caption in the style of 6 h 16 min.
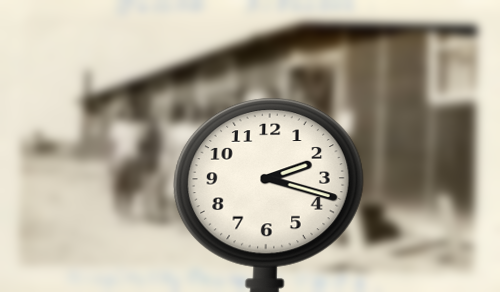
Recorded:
2 h 18 min
